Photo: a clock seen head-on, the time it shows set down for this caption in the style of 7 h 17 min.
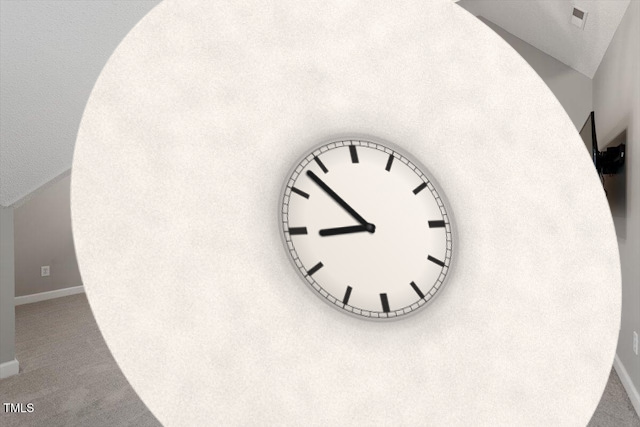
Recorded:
8 h 53 min
